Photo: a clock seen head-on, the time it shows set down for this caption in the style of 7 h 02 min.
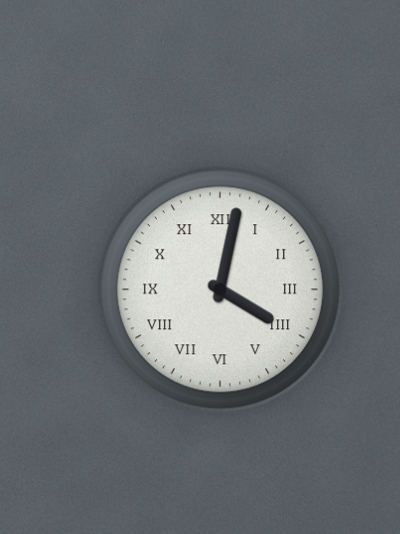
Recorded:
4 h 02 min
